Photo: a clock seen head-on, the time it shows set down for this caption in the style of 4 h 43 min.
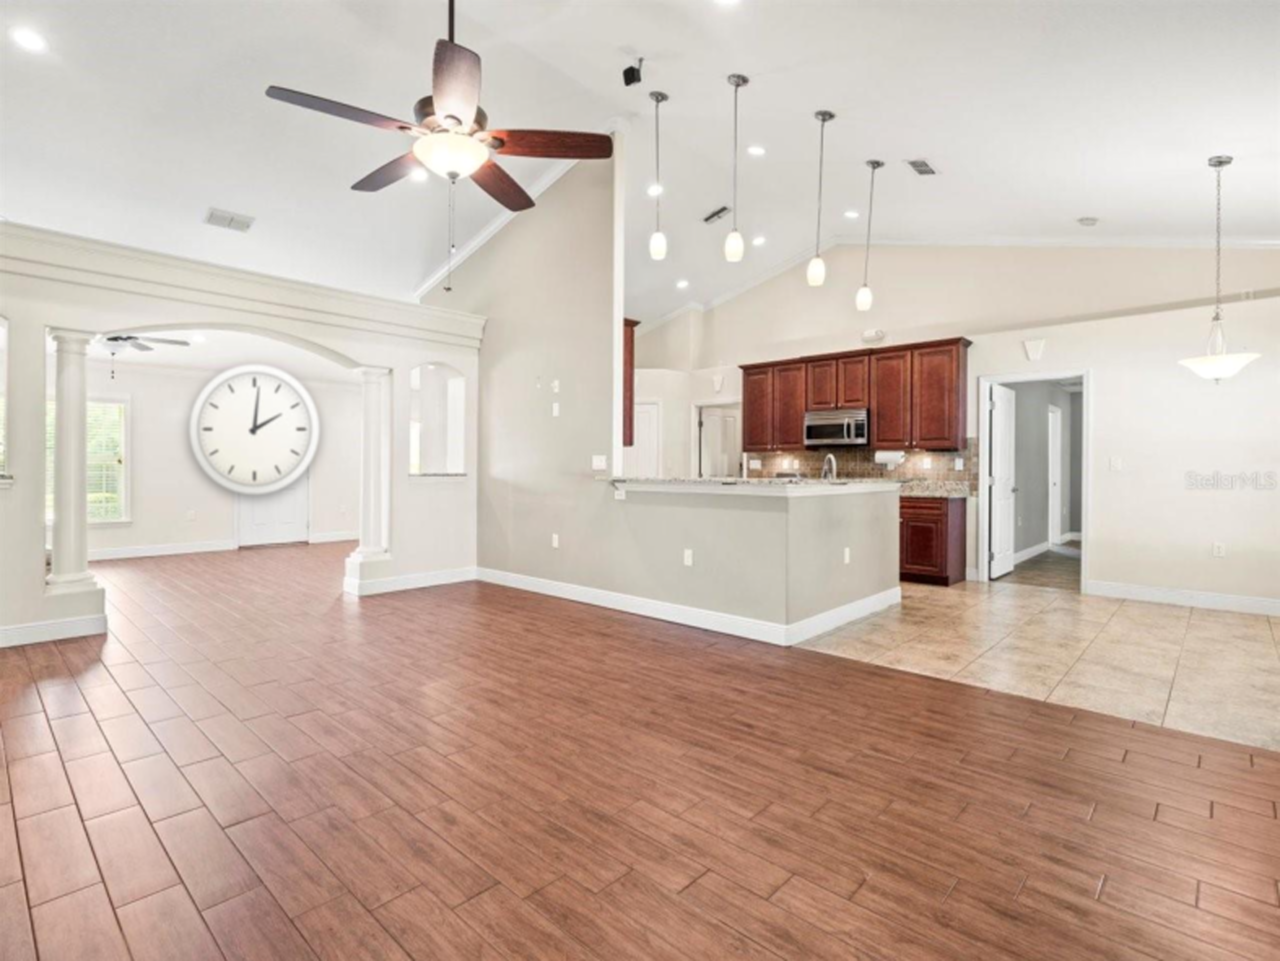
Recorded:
2 h 01 min
